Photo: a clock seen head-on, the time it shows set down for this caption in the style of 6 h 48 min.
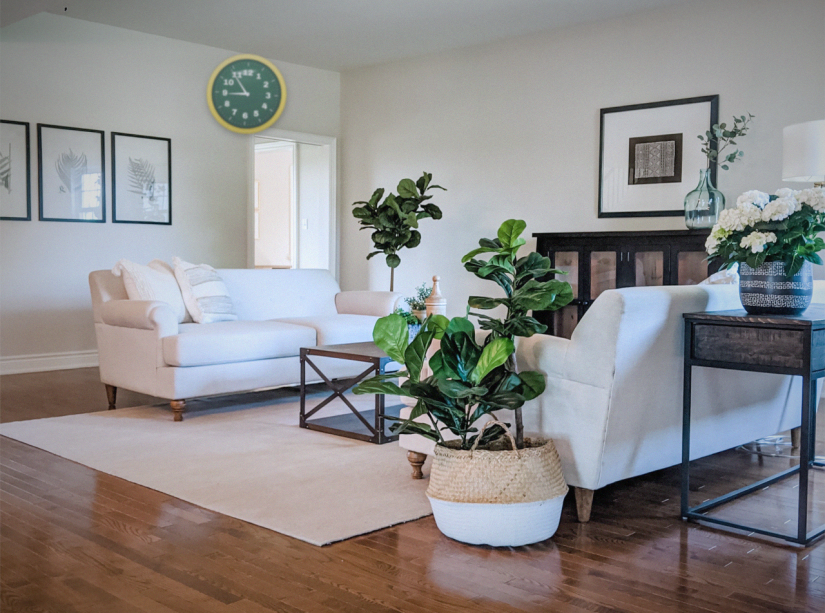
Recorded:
8 h 54 min
